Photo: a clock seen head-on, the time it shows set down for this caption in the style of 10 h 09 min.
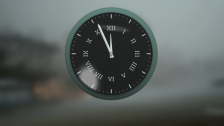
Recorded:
11 h 56 min
